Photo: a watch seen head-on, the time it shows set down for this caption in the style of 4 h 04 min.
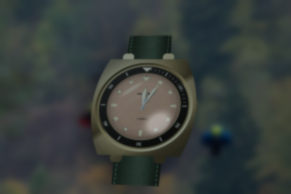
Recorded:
12 h 05 min
